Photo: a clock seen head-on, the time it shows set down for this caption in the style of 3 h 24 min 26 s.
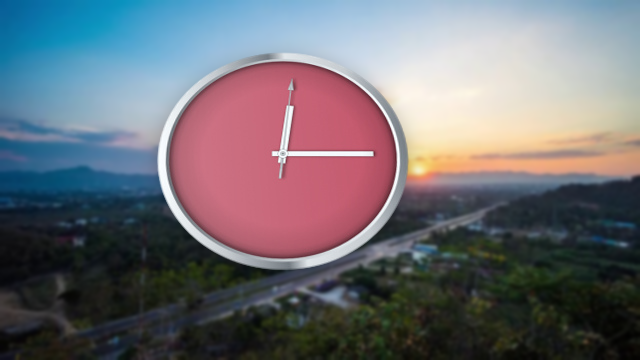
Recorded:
12 h 15 min 01 s
